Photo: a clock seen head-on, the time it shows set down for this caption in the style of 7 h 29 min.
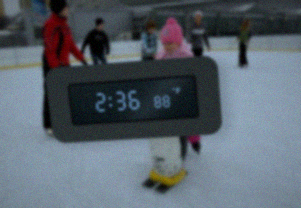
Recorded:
2 h 36 min
